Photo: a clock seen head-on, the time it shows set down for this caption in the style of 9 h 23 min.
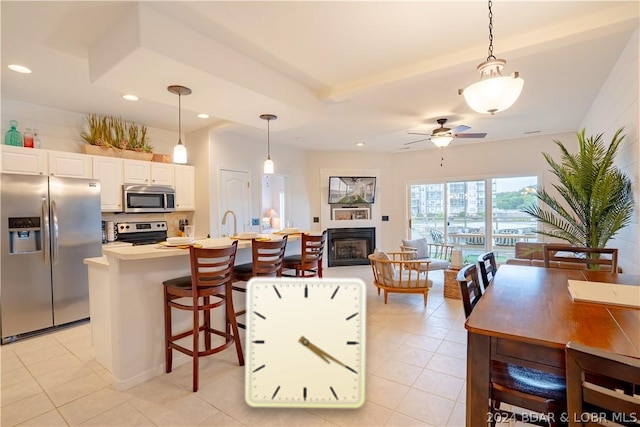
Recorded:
4 h 20 min
